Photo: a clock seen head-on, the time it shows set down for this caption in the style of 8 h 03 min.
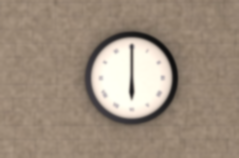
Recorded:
6 h 00 min
